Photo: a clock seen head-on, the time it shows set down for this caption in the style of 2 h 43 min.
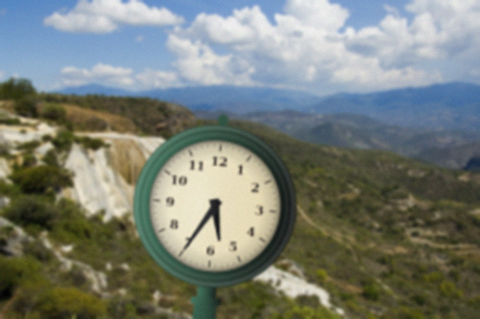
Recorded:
5 h 35 min
